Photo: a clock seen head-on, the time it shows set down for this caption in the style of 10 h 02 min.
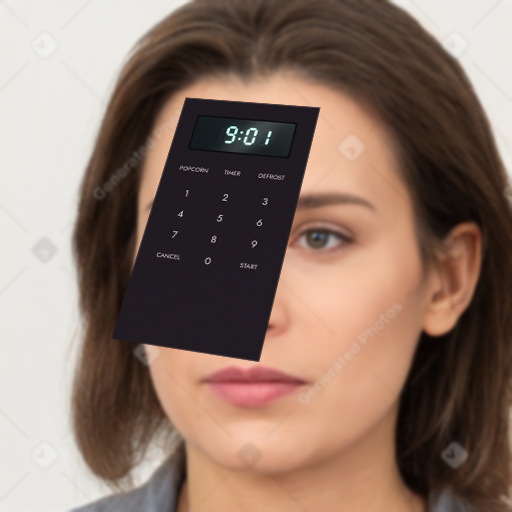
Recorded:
9 h 01 min
